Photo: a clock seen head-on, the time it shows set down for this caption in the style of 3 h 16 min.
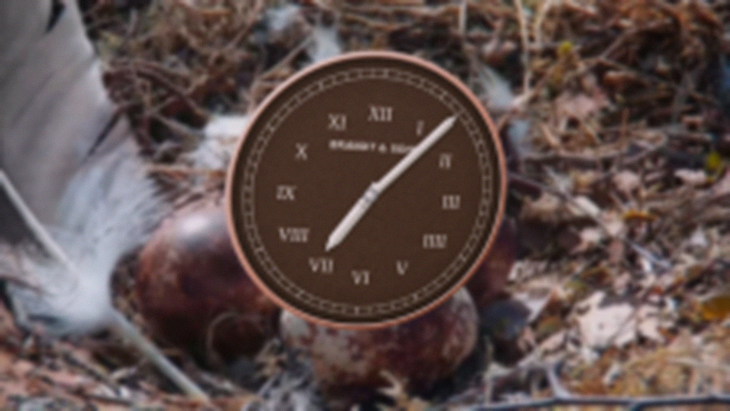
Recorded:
7 h 07 min
